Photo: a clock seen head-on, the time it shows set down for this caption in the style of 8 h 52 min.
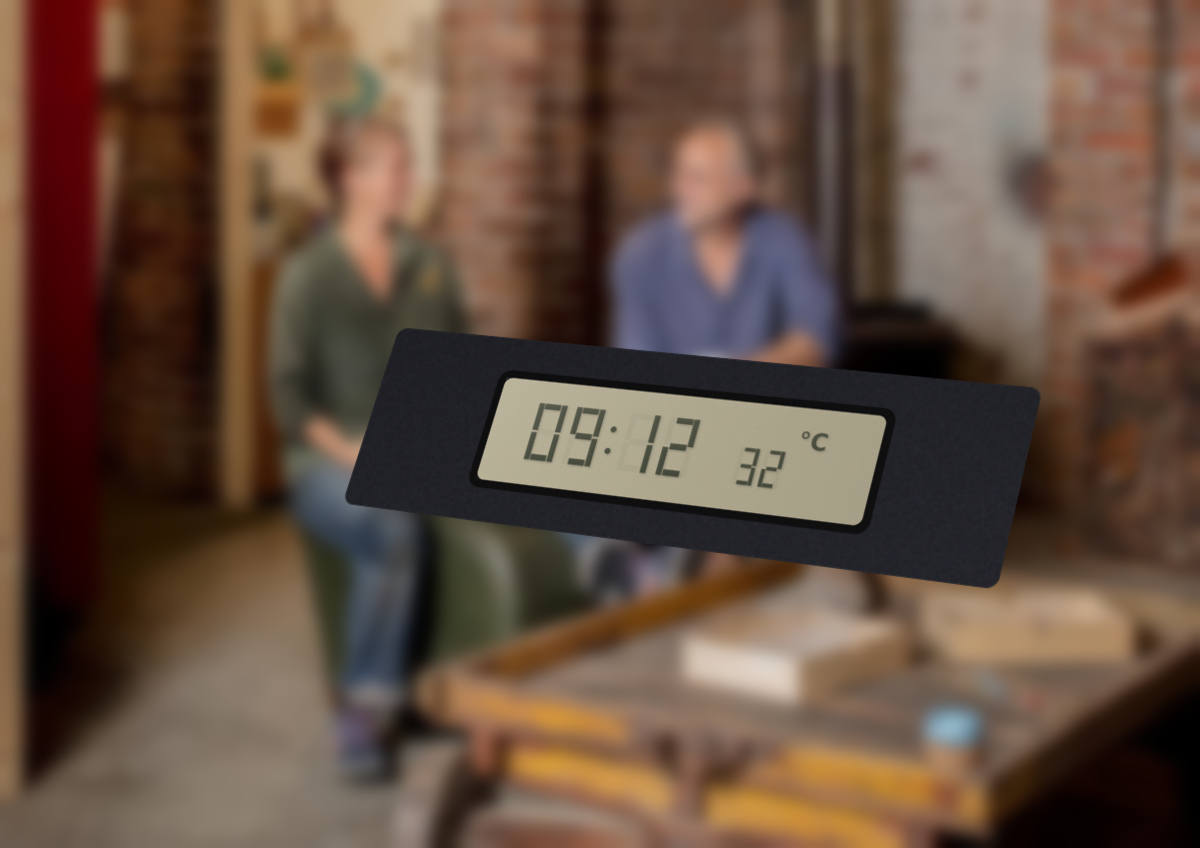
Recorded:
9 h 12 min
